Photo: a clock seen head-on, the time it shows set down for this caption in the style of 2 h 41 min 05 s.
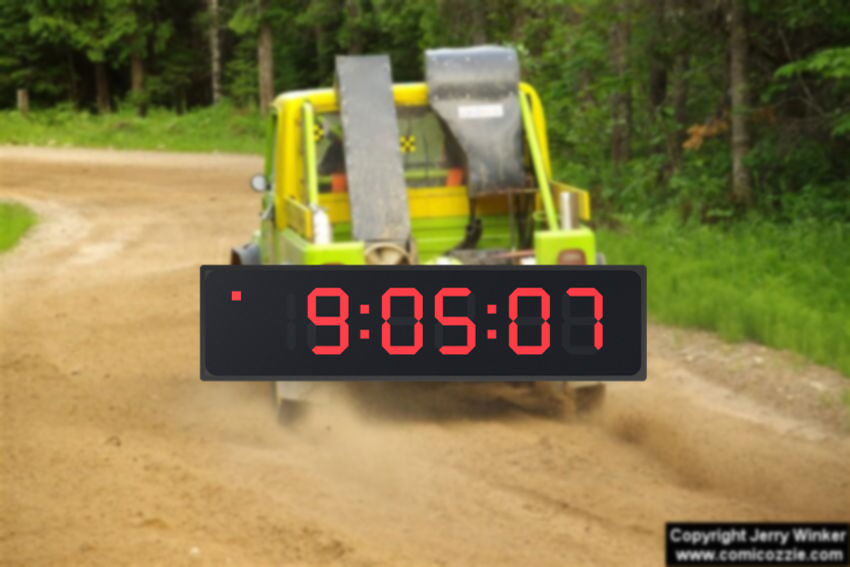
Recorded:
9 h 05 min 07 s
